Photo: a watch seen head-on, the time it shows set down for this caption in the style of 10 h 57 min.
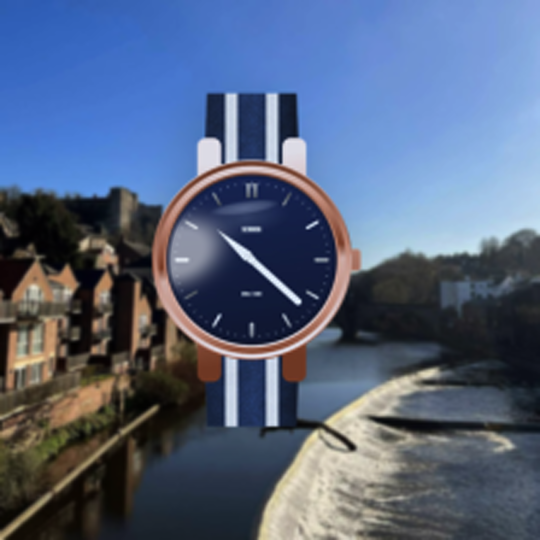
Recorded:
10 h 22 min
